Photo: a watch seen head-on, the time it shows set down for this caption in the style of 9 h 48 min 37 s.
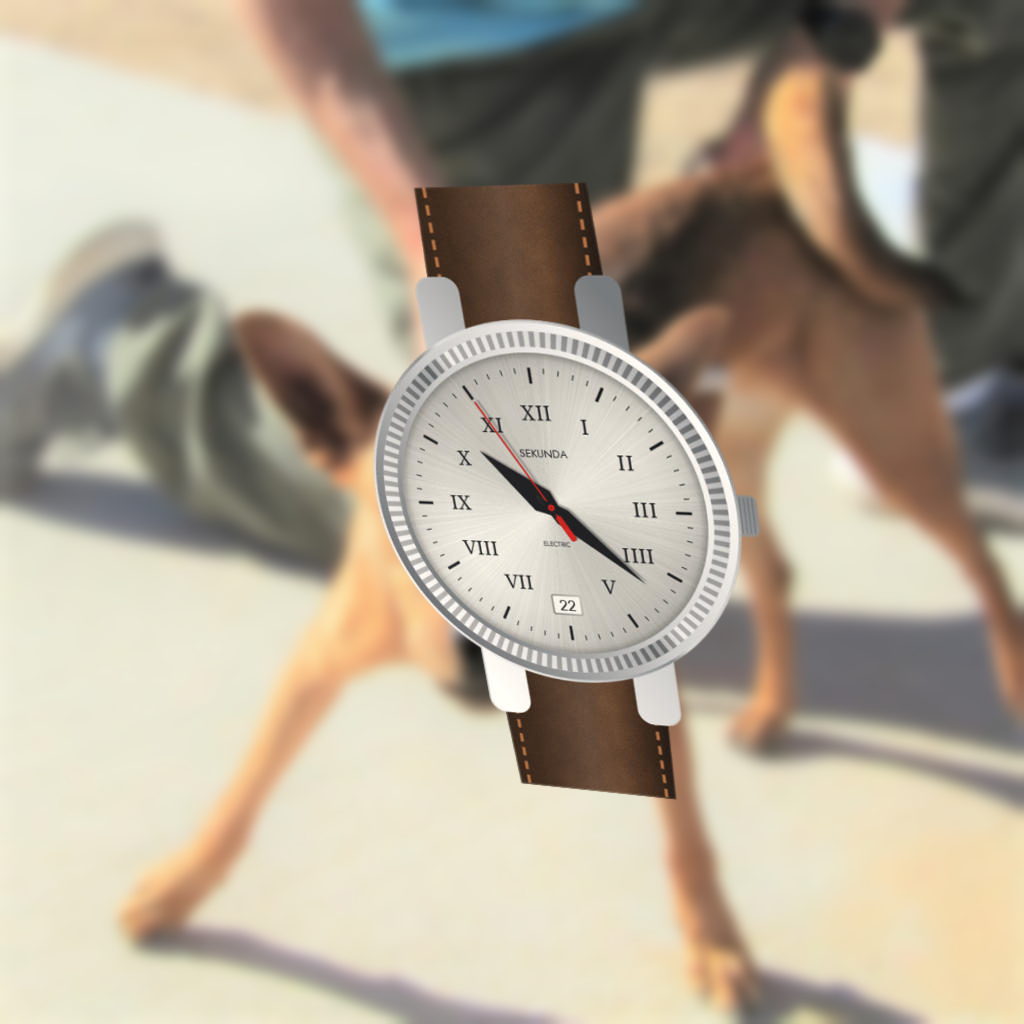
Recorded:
10 h 21 min 55 s
